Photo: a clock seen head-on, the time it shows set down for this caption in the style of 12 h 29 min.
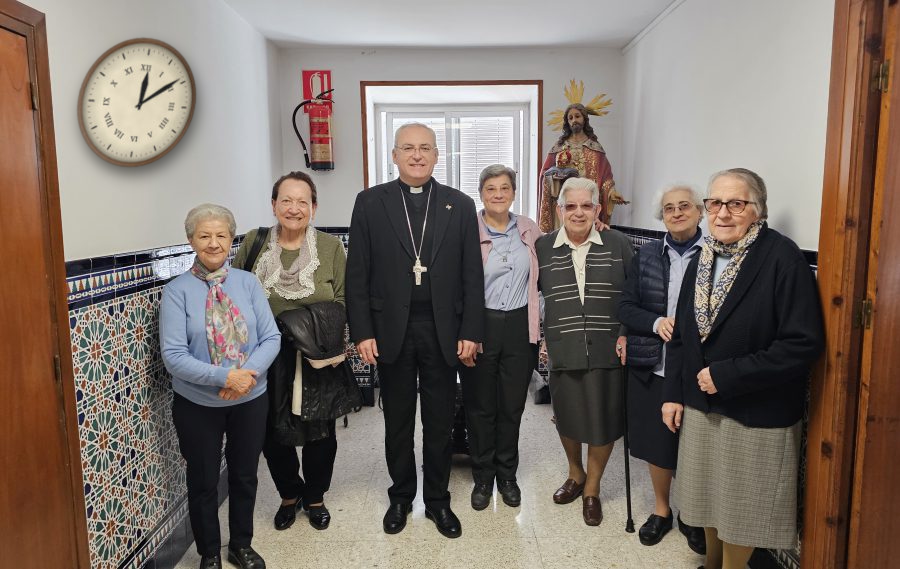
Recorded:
12 h 09 min
